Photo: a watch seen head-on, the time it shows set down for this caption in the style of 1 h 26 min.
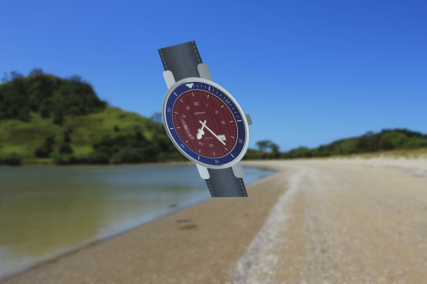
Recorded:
7 h 24 min
